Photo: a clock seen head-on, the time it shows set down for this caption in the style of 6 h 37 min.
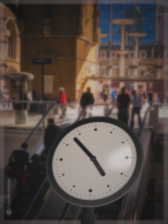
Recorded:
4 h 53 min
